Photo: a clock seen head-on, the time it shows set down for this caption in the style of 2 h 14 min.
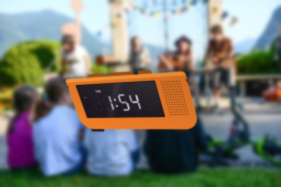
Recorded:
1 h 54 min
